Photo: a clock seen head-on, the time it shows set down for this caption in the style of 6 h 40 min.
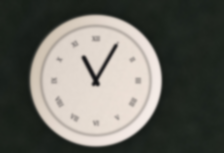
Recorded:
11 h 05 min
